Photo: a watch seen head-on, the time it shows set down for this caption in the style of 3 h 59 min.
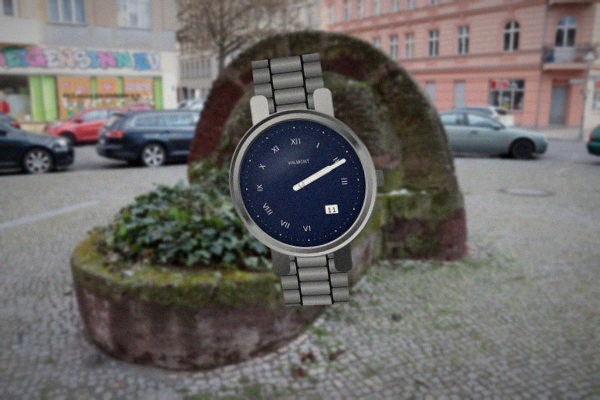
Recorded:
2 h 11 min
